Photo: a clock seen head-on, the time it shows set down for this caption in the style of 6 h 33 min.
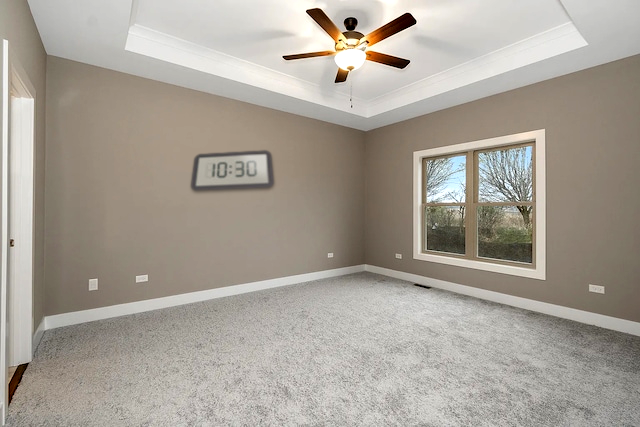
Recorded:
10 h 30 min
